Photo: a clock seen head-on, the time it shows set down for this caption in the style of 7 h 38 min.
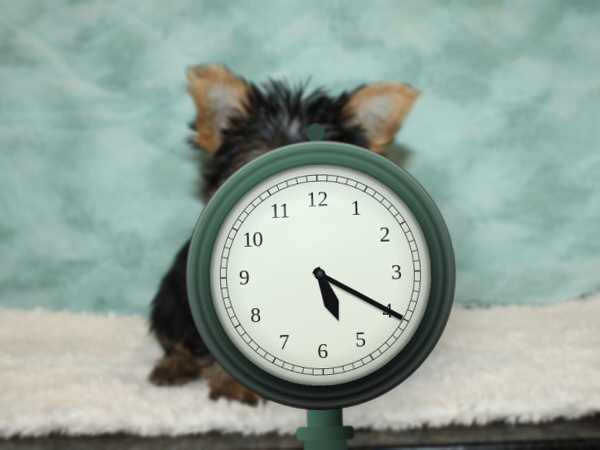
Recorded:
5 h 20 min
